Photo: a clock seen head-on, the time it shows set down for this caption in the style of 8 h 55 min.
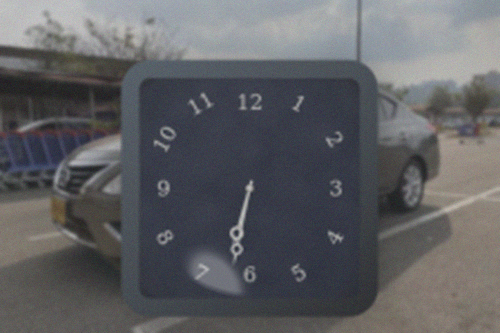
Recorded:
6 h 32 min
